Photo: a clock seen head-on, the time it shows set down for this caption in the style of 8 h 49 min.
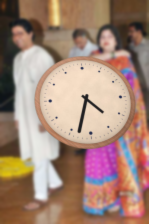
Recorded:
4 h 33 min
